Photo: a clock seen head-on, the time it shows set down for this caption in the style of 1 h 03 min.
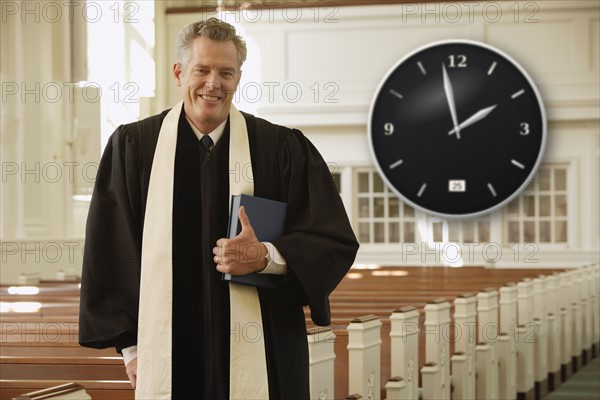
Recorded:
1 h 58 min
